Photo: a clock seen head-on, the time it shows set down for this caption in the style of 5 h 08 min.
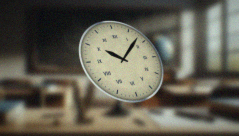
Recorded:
10 h 08 min
